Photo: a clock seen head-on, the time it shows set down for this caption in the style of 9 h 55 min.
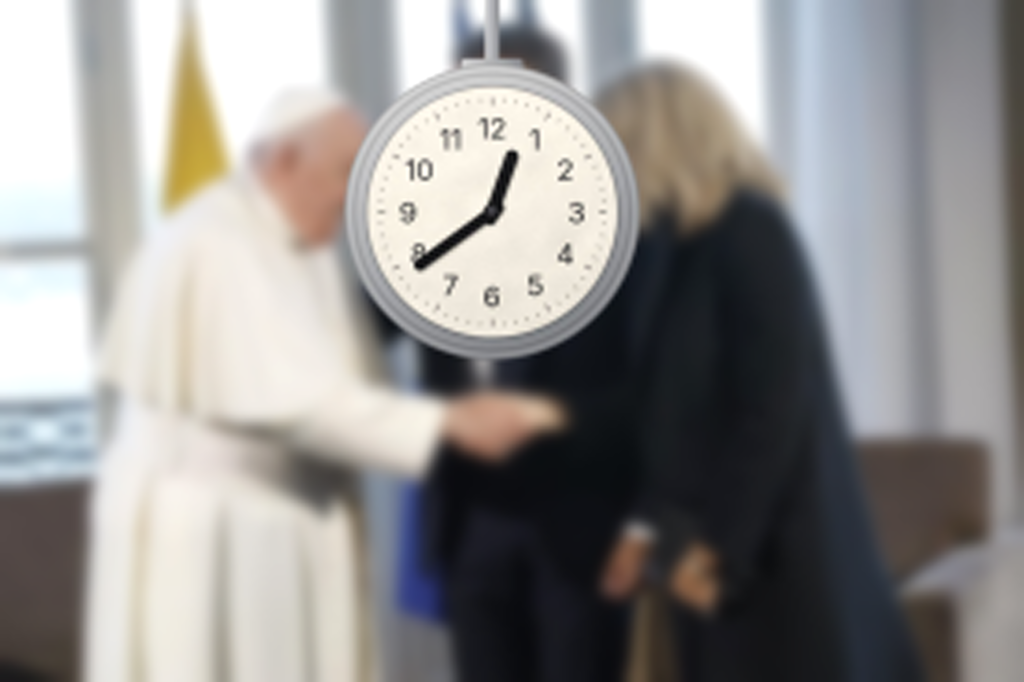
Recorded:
12 h 39 min
